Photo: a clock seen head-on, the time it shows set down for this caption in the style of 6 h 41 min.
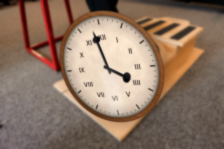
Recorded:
3 h 58 min
